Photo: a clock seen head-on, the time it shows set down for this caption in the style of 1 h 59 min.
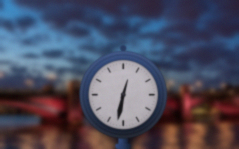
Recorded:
12 h 32 min
